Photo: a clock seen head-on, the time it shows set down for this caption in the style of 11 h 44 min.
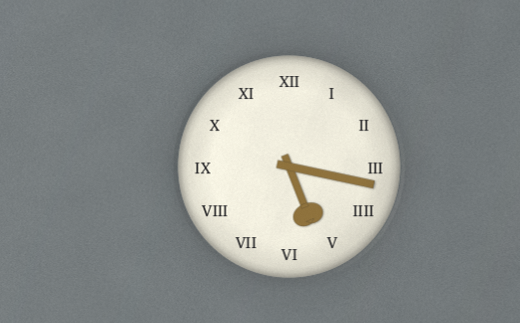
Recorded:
5 h 17 min
